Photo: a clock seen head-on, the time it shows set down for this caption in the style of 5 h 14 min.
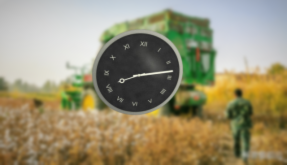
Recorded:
8 h 13 min
